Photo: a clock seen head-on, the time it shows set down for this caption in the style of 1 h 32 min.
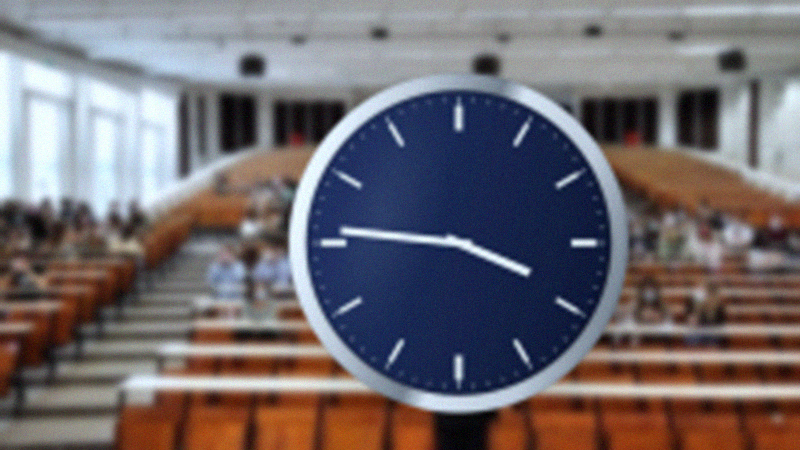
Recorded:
3 h 46 min
